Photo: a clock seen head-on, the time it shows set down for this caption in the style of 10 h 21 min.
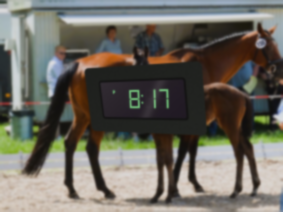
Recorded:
8 h 17 min
